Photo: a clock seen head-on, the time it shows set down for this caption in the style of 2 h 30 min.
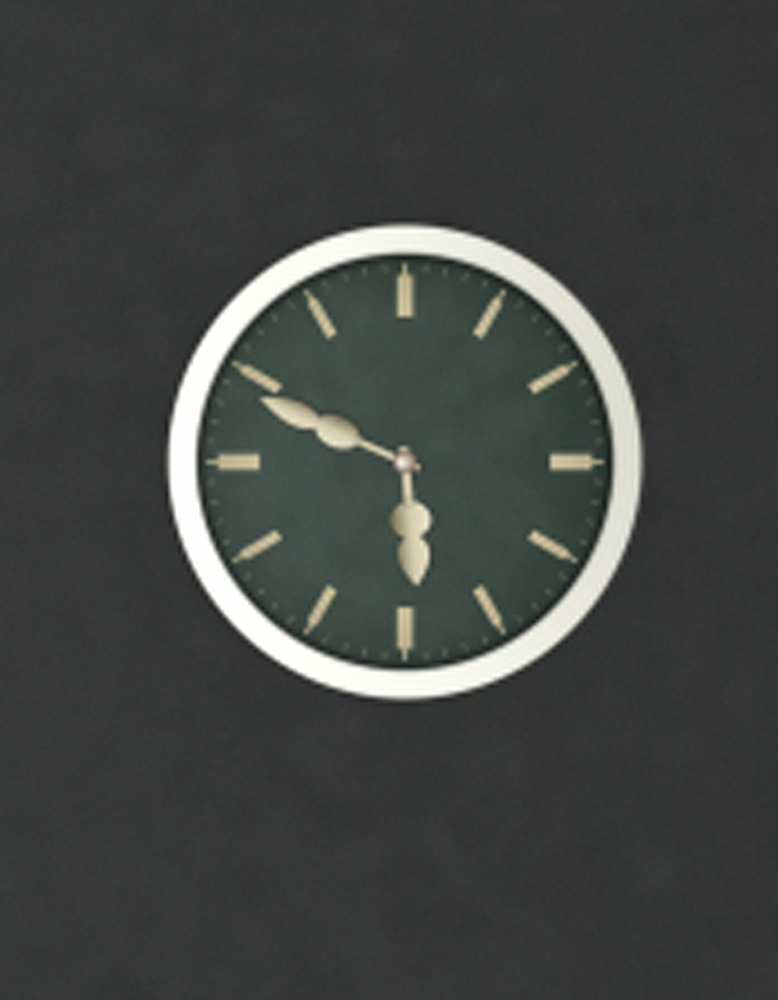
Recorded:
5 h 49 min
